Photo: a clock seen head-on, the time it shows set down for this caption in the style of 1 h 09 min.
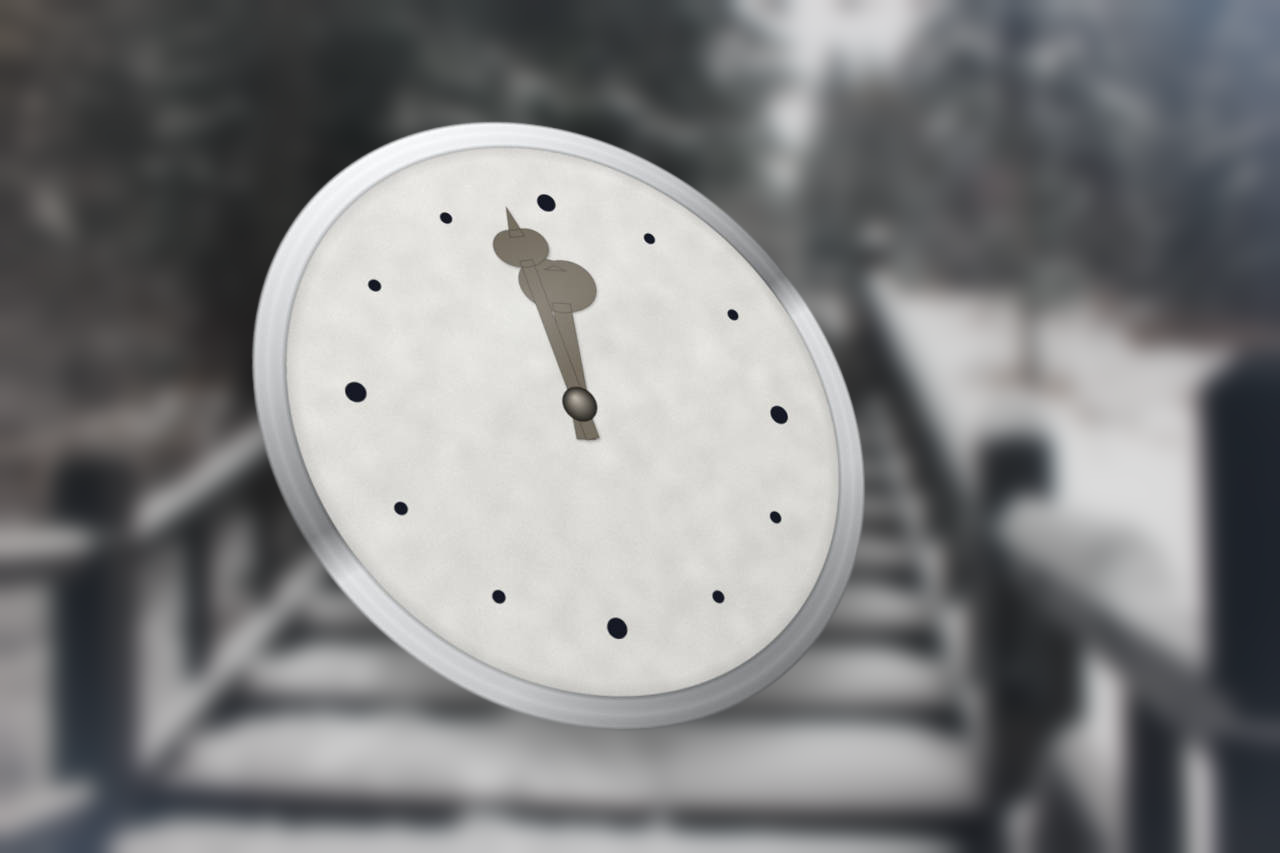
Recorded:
11 h 58 min
